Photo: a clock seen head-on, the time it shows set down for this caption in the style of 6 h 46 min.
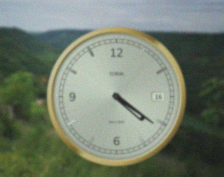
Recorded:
4 h 21 min
